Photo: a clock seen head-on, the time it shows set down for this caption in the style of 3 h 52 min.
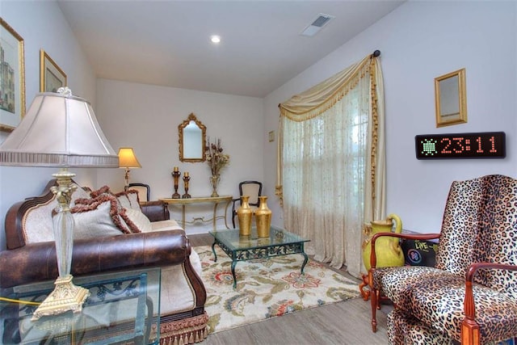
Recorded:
23 h 11 min
